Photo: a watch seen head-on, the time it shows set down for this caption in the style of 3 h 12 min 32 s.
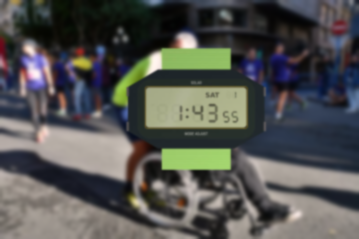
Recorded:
1 h 43 min 55 s
